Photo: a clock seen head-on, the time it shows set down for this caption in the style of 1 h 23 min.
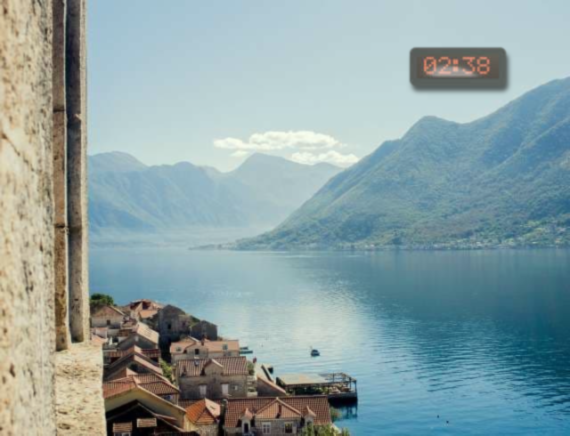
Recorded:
2 h 38 min
